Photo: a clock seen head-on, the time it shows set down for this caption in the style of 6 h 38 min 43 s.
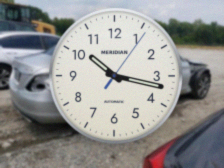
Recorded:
10 h 17 min 06 s
